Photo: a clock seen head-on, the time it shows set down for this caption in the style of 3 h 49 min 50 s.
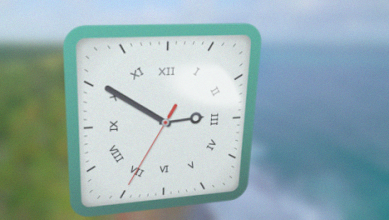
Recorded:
2 h 50 min 35 s
